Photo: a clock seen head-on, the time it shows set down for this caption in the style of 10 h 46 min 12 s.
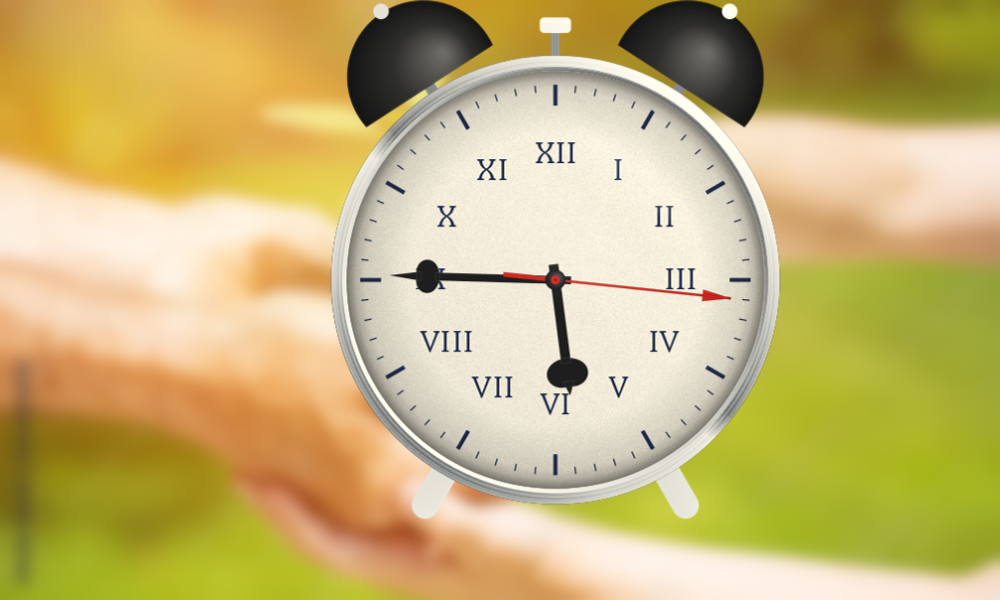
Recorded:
5 h 45 min 16 s
